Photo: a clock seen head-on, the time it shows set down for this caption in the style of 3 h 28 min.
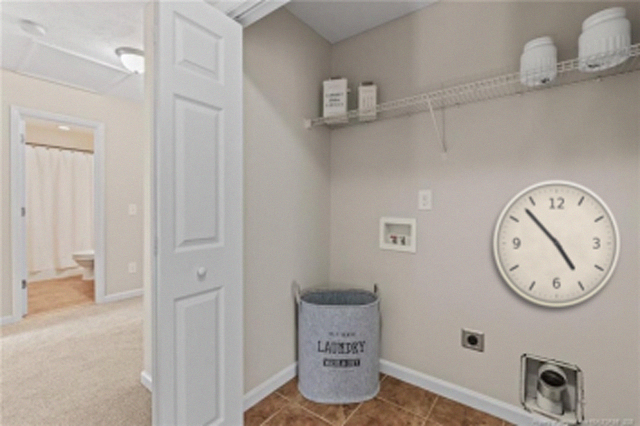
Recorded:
4 h 53 min
